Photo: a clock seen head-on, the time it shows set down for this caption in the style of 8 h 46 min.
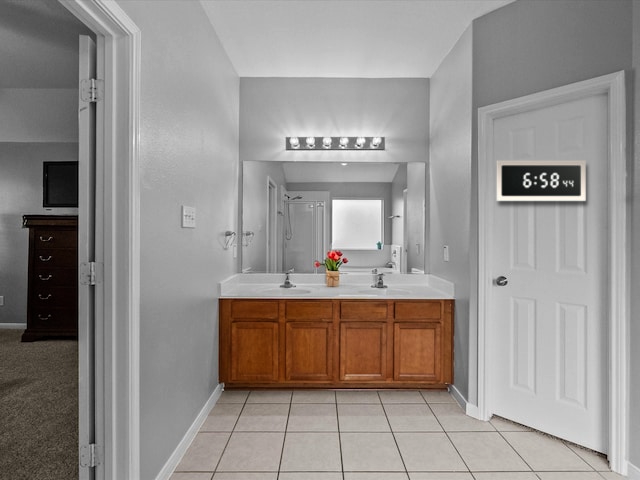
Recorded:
6 h 58 min
